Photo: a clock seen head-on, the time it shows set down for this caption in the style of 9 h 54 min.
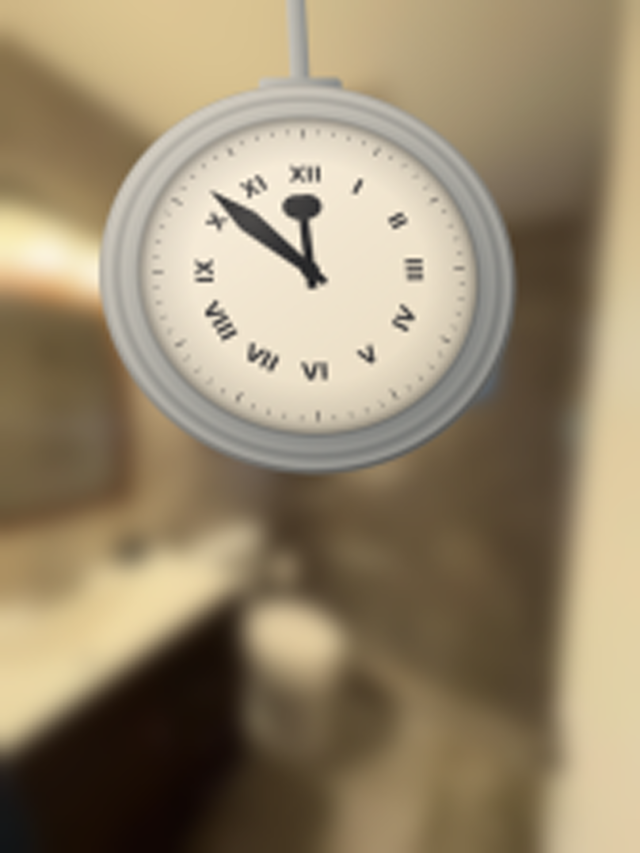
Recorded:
11 h 52 min
